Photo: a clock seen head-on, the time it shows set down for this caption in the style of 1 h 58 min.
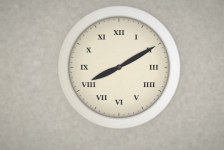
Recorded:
8 h 10 min
